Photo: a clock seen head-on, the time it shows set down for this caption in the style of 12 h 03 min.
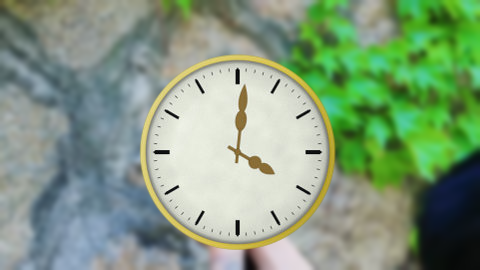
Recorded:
4 h 01 min
